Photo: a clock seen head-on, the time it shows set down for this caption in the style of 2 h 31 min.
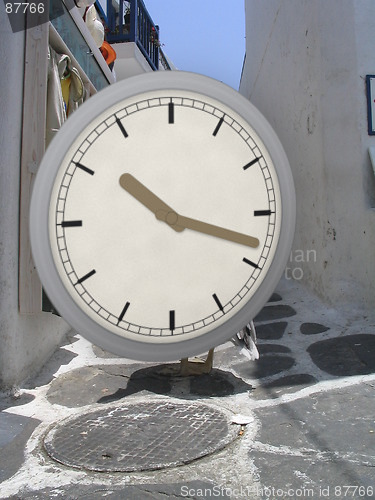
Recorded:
10 h 18 min
